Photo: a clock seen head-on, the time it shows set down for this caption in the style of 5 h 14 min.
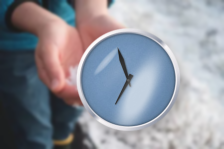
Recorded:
6 h 57 min
